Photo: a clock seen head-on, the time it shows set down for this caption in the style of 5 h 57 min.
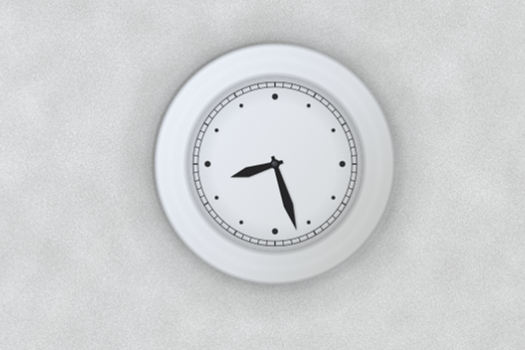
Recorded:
8 h 27 min
